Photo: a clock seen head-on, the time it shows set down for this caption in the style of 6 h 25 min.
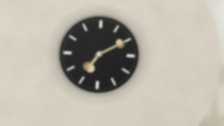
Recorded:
7 h 10 min
